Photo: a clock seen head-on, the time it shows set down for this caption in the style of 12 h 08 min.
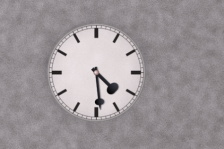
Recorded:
4 h 29 min
